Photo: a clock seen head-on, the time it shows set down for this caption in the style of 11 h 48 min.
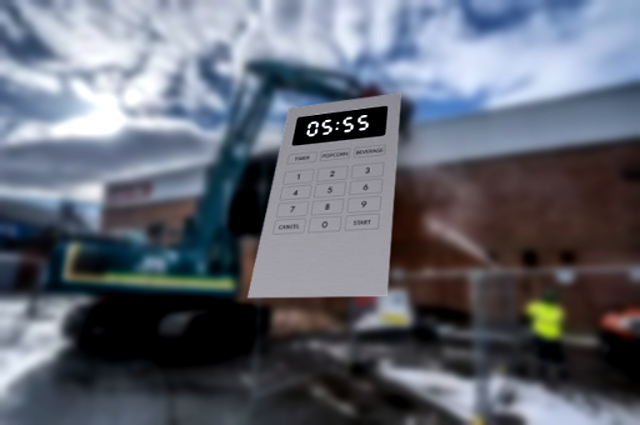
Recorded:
5 h 55 min
